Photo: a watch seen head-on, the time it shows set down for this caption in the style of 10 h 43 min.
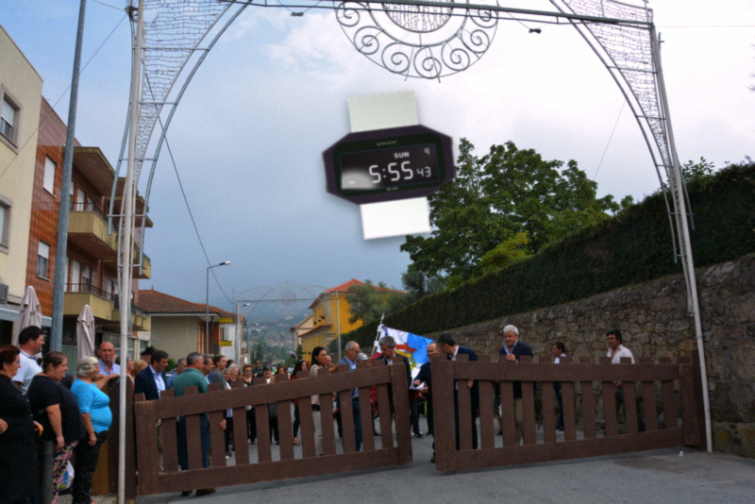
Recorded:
5 h 55 min
